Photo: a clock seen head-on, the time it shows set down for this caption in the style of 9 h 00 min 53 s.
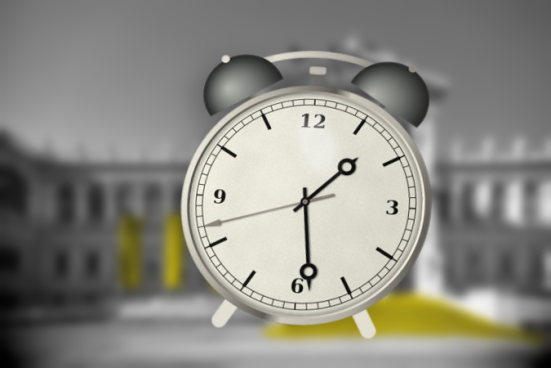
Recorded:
1 h 28 min 42 s
